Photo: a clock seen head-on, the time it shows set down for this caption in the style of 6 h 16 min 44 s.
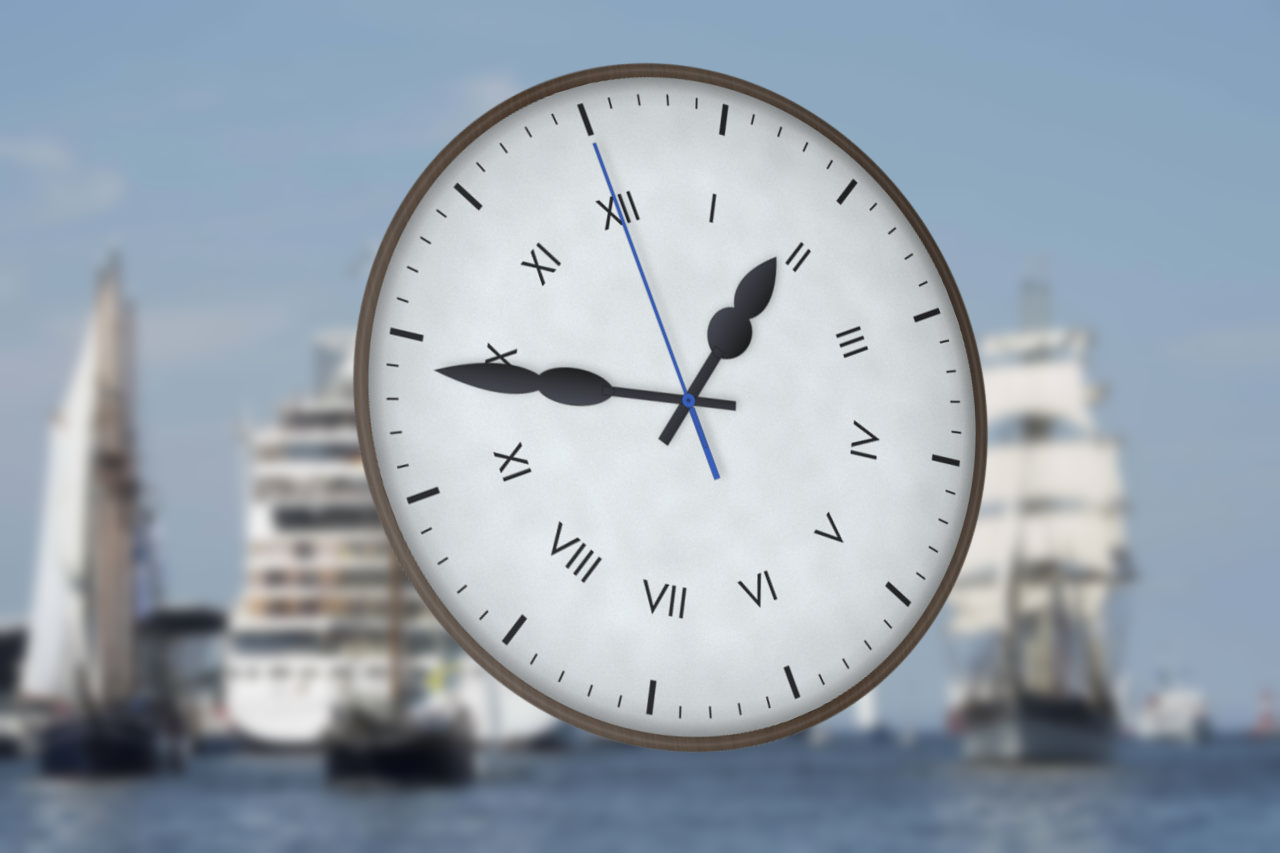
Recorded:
1 h 49 min 00 s
